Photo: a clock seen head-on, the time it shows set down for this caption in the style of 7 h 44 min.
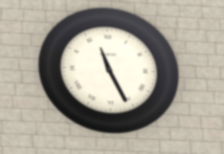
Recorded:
11 h 26 min
